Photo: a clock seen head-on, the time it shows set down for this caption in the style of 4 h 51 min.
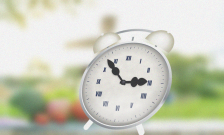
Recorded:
2 h 53 min
